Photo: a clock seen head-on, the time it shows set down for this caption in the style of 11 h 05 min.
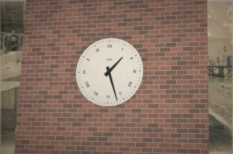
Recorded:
1 h 27 min
